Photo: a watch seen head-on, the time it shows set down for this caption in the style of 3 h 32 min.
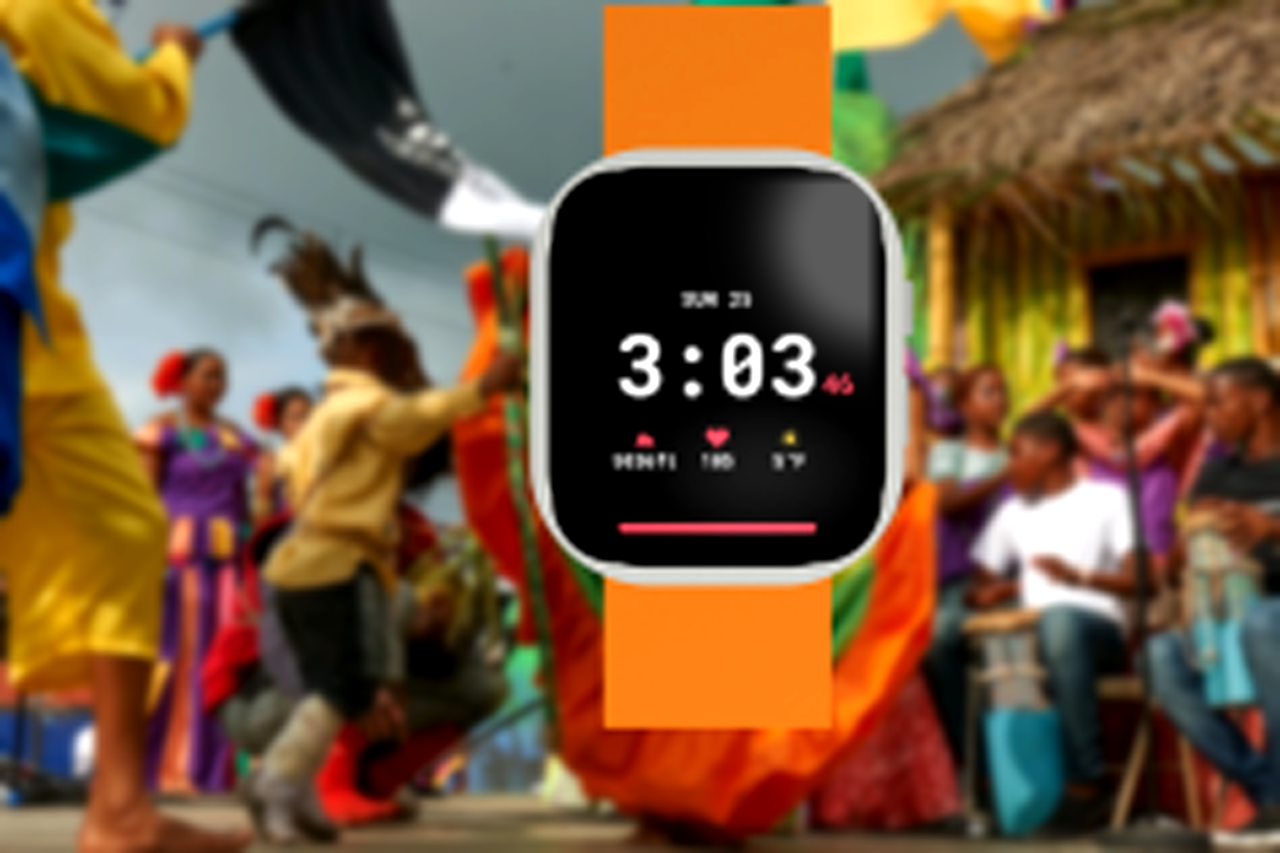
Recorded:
3 h 03 min
